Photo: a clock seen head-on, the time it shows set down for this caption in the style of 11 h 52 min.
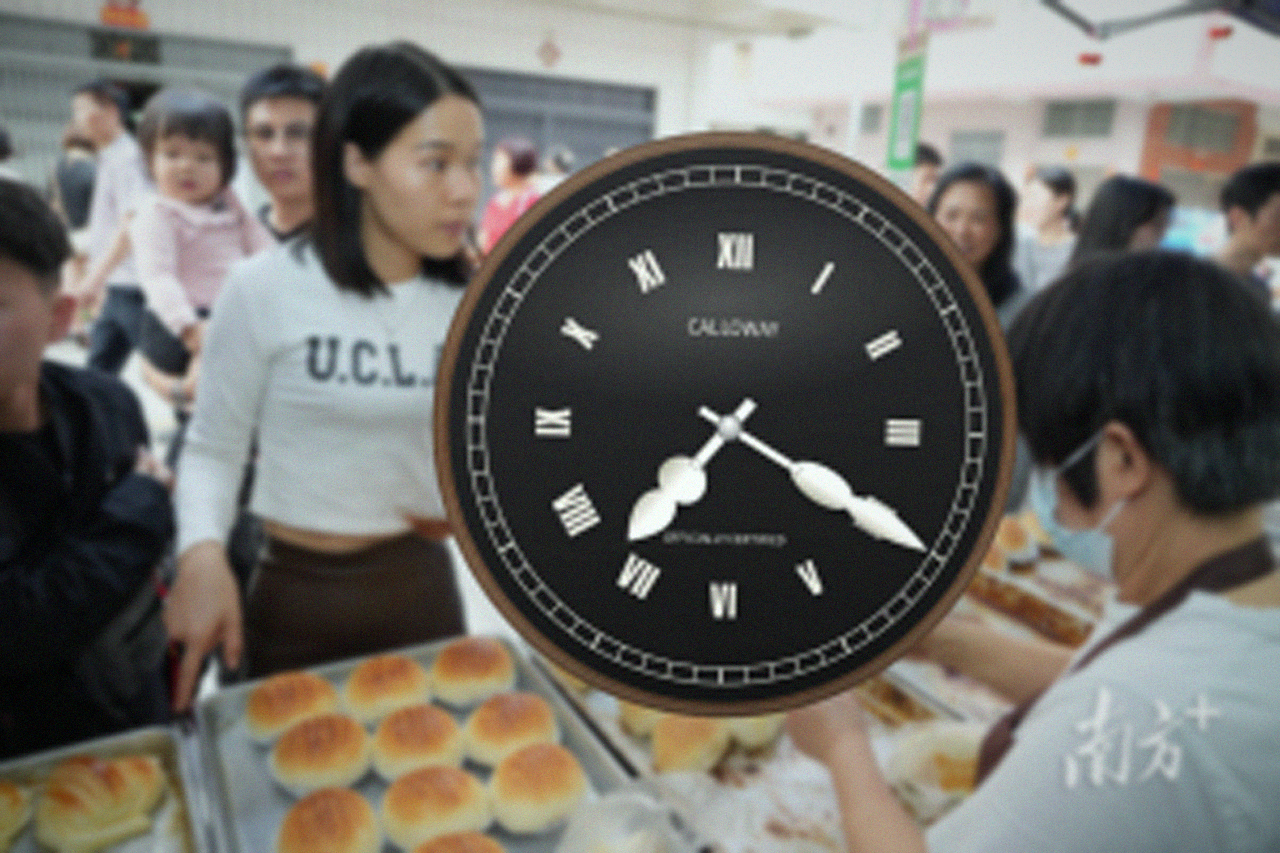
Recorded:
7 h 20 min
